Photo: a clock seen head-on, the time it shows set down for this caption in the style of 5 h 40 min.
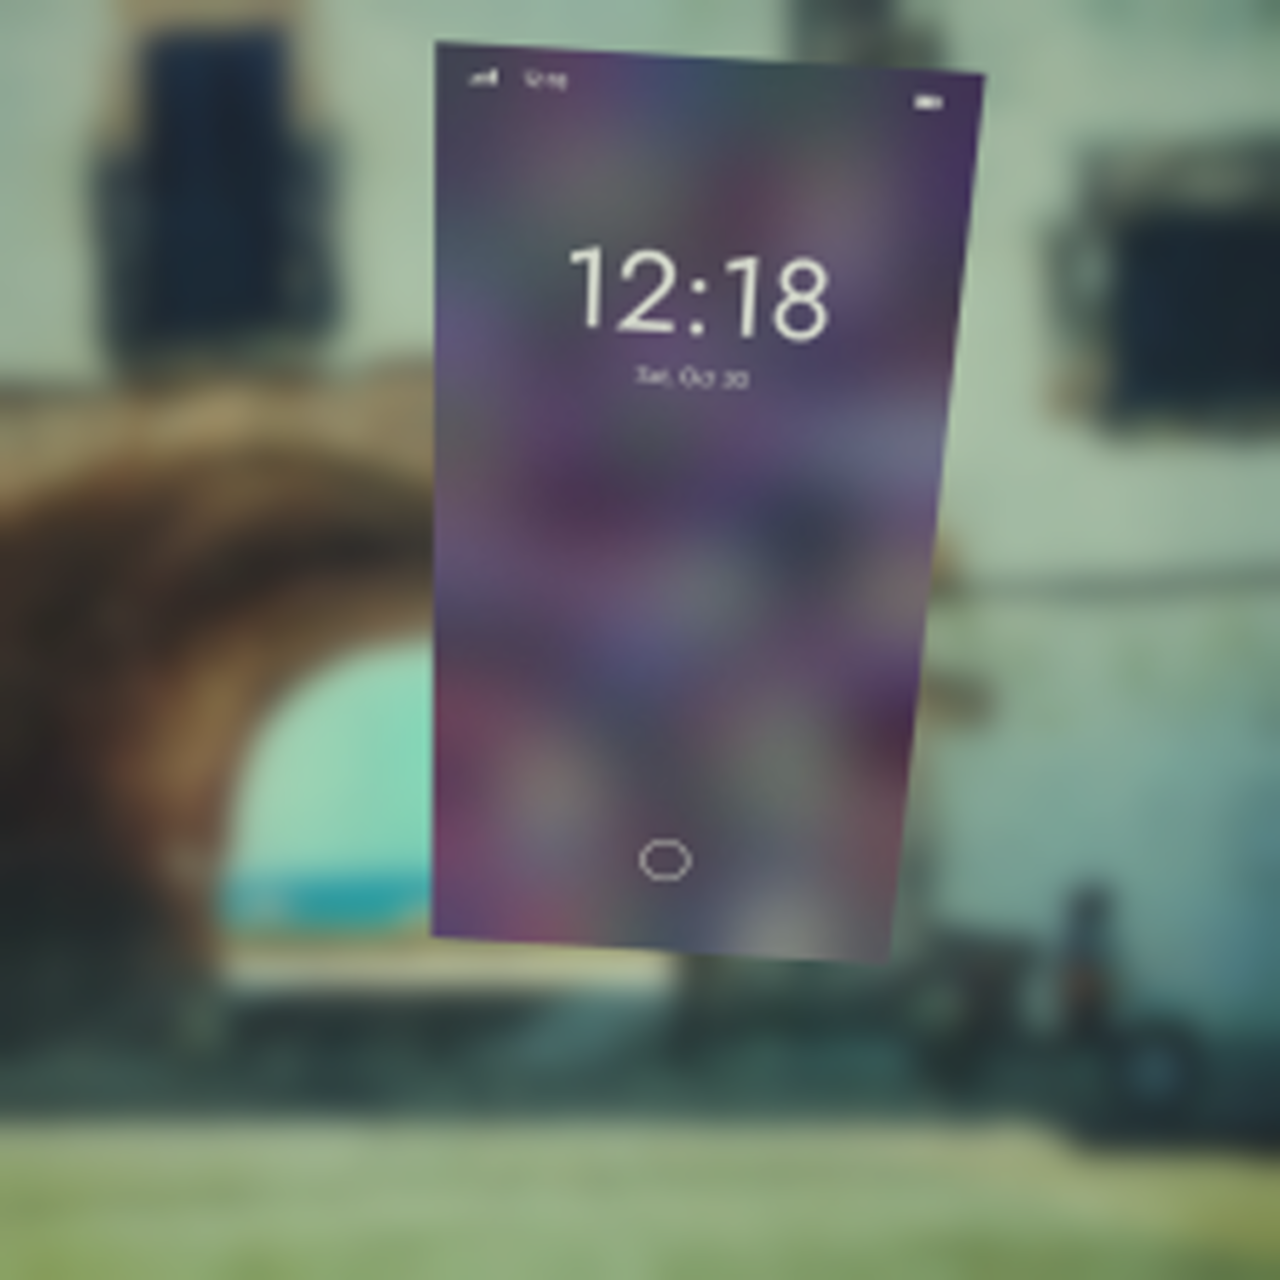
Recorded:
12 h 18 min
